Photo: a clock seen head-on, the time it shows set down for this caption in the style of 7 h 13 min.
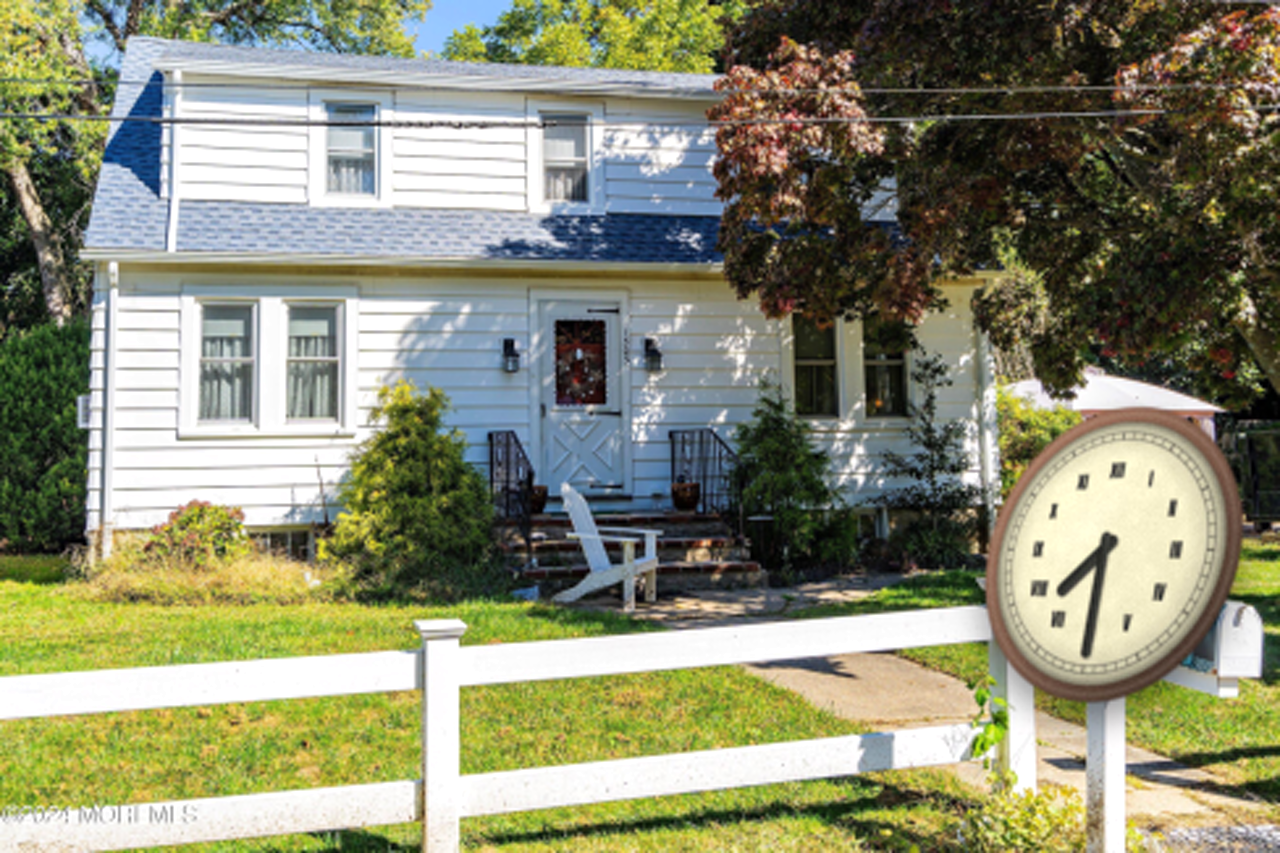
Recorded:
7 h 30 min
